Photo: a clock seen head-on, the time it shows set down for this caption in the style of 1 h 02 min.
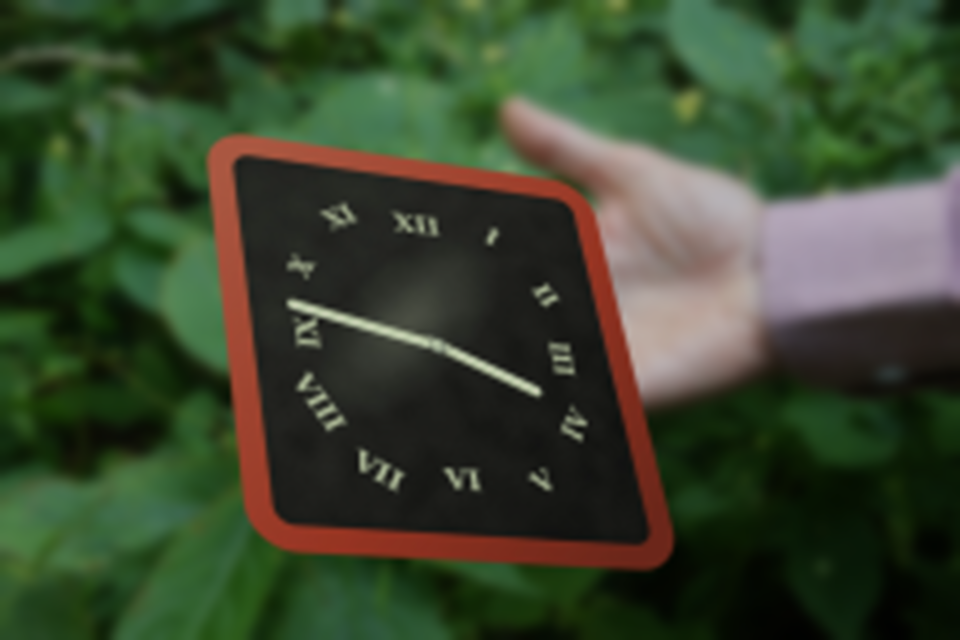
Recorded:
3 h 47 min
